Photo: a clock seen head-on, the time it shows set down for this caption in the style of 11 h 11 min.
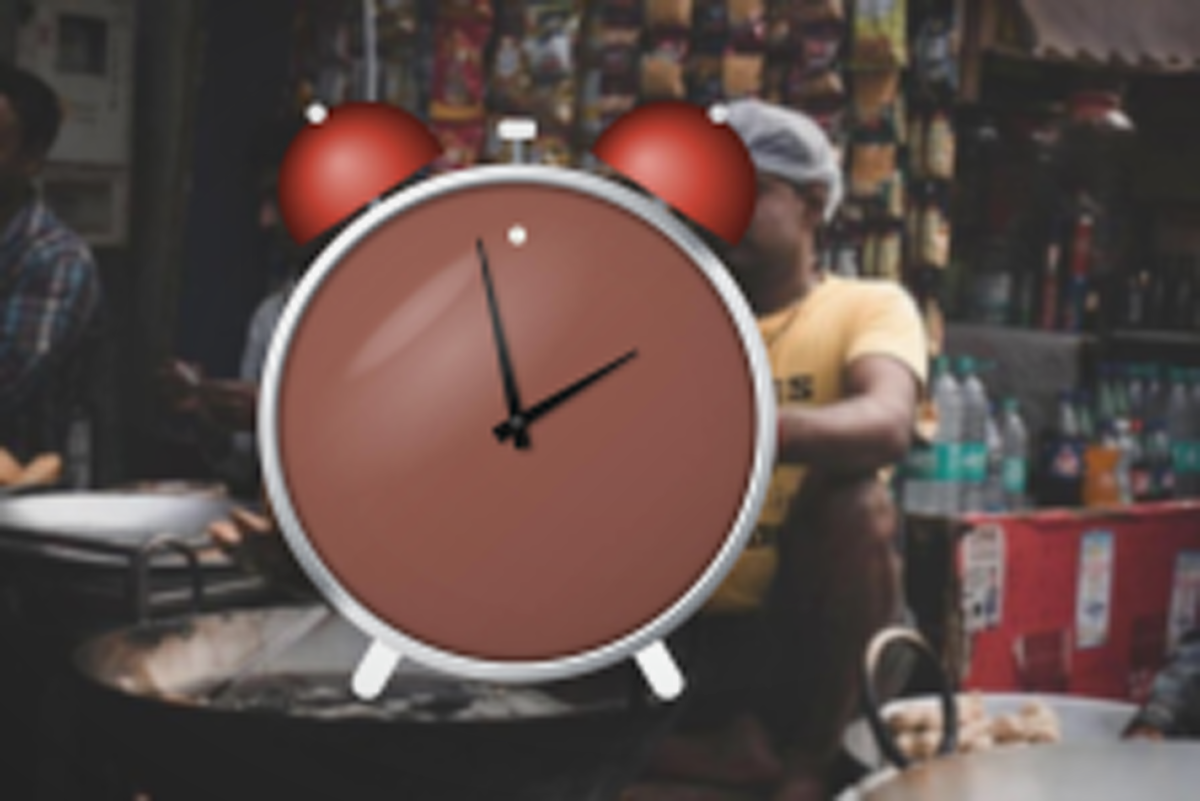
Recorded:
1 h 58 min
